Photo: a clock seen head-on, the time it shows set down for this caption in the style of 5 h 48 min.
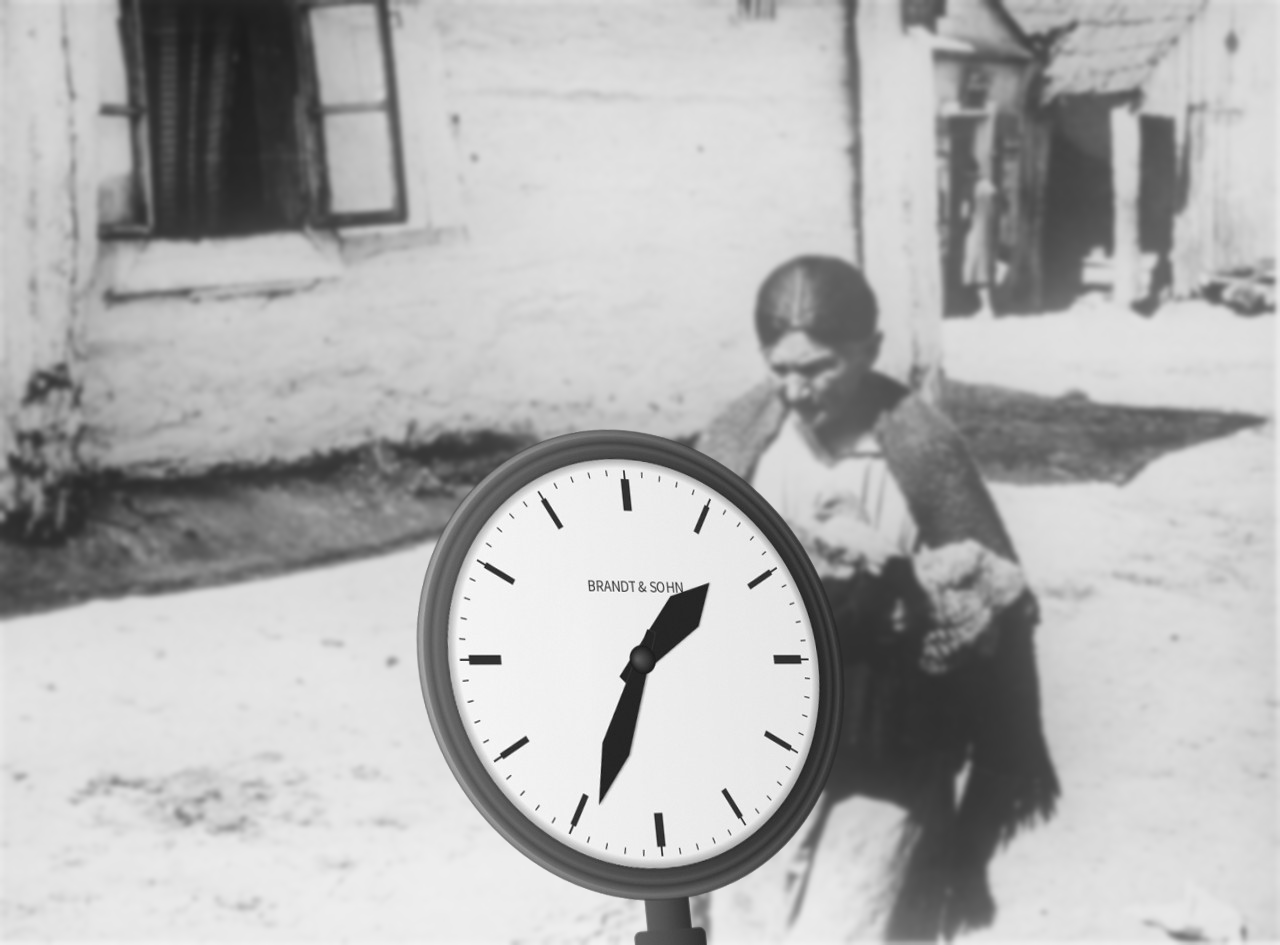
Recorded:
1 h 34 min
